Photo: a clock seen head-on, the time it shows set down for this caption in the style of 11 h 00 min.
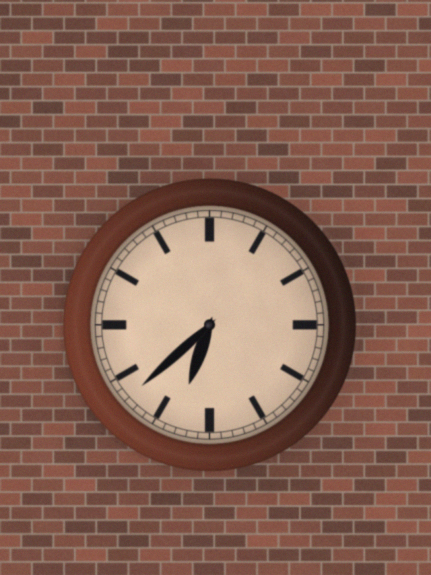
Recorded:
6 h 38 min
